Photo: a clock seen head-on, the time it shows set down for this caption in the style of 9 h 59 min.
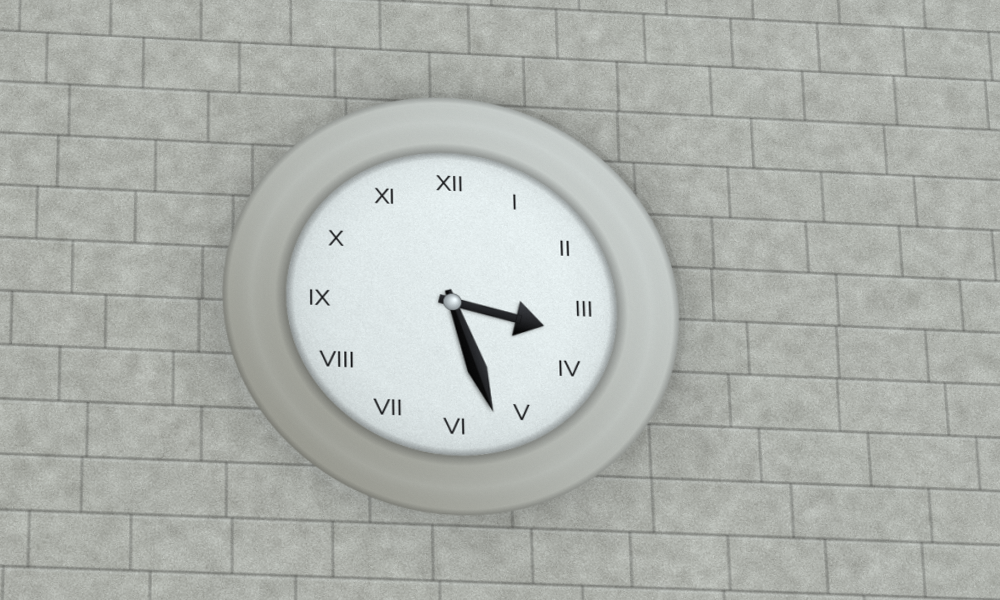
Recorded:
3 h 27 min
